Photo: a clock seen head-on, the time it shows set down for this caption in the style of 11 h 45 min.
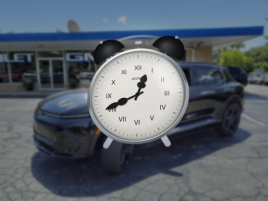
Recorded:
12 h 41 min
